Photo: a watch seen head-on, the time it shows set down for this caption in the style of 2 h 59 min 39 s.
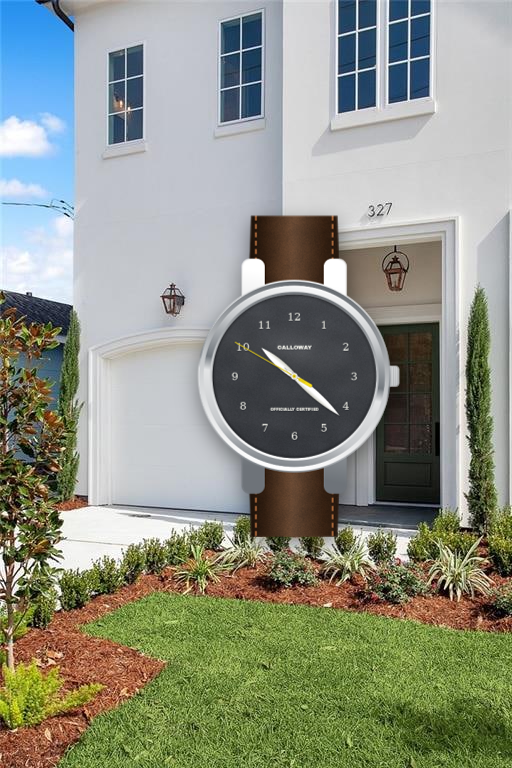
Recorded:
10 h 21 min 50 s
